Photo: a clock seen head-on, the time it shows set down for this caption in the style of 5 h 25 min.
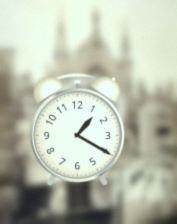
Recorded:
1 h 20 min
